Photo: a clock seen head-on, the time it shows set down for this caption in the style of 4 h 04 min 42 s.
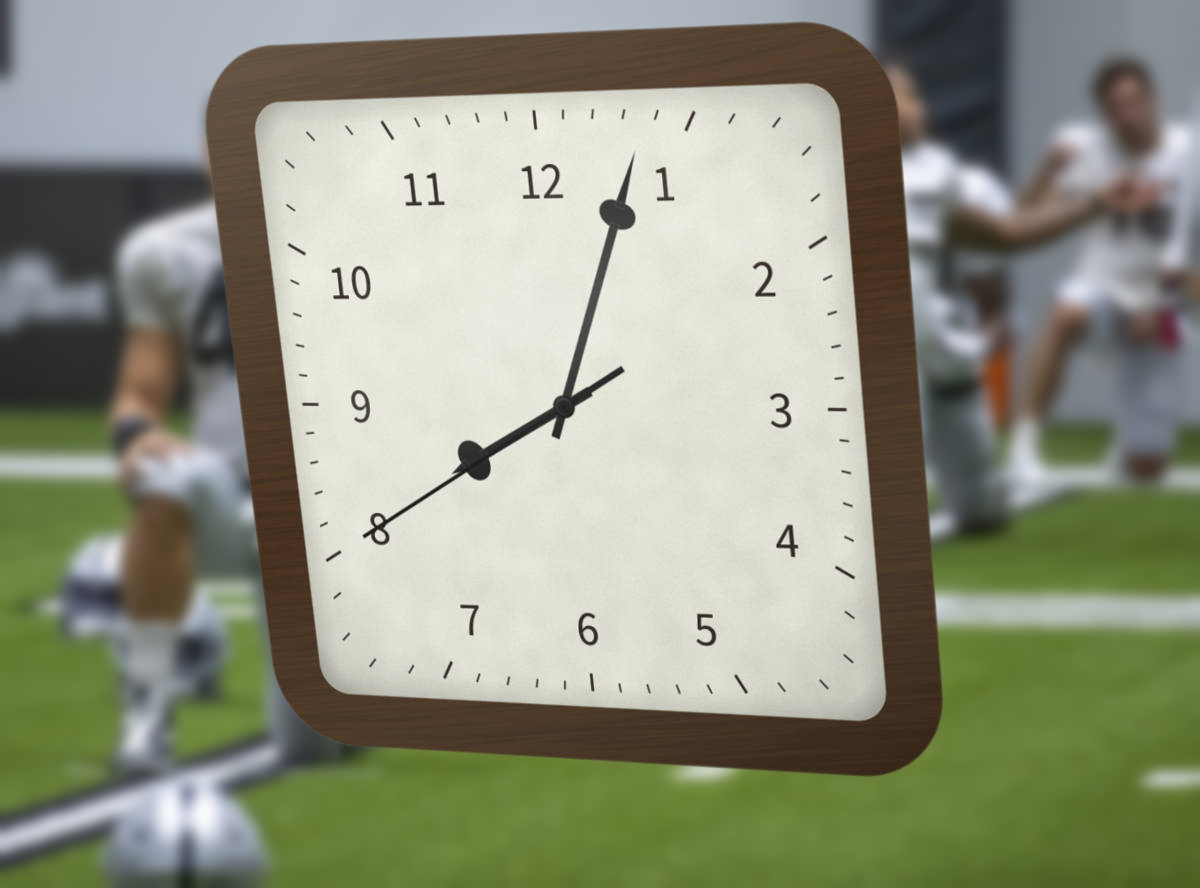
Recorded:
8 h 03 min 40 s
